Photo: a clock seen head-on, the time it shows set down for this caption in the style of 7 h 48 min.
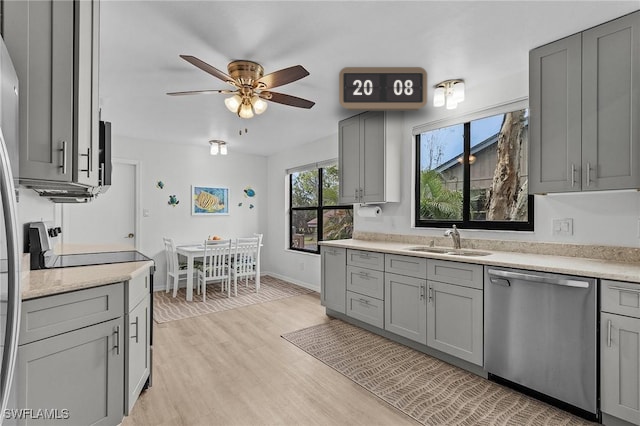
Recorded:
20 h 08 min
